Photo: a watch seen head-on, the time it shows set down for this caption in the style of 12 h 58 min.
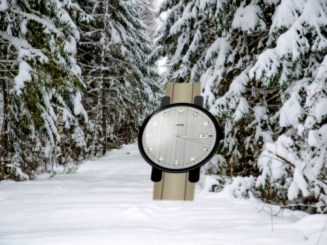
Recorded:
3 h 18 min
